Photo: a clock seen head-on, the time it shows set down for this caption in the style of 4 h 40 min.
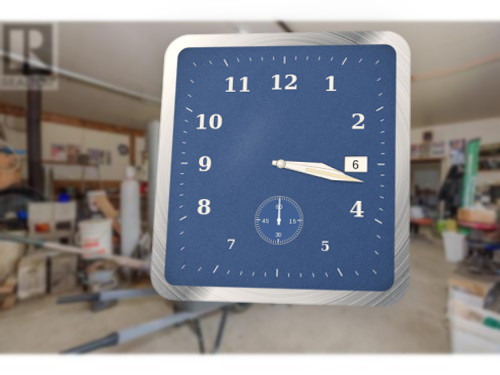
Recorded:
3 h 17 min
